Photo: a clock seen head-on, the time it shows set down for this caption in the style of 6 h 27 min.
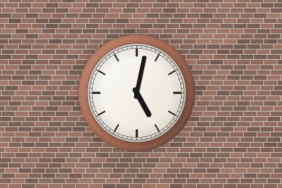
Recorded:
5 h 02 min
